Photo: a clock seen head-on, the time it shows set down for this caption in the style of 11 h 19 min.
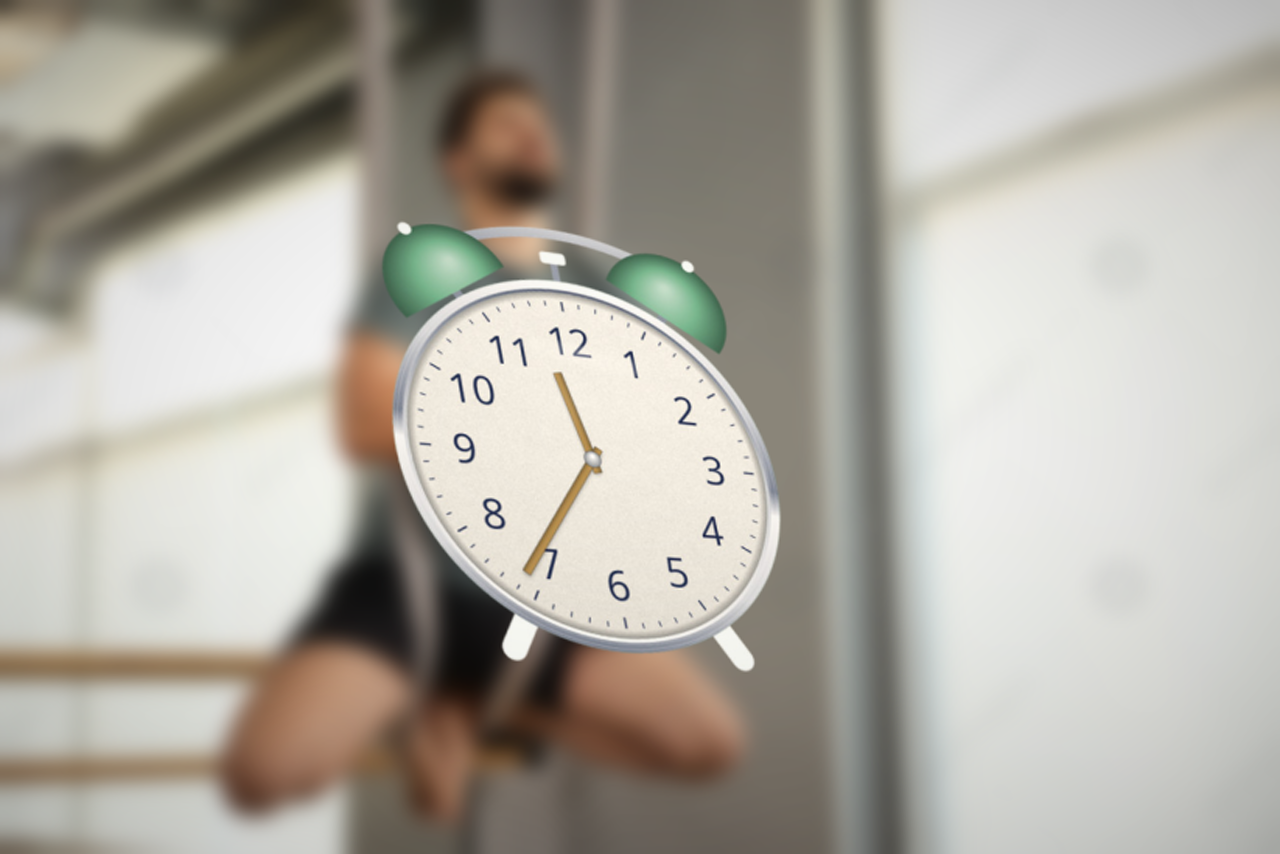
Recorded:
11 h 36 min
